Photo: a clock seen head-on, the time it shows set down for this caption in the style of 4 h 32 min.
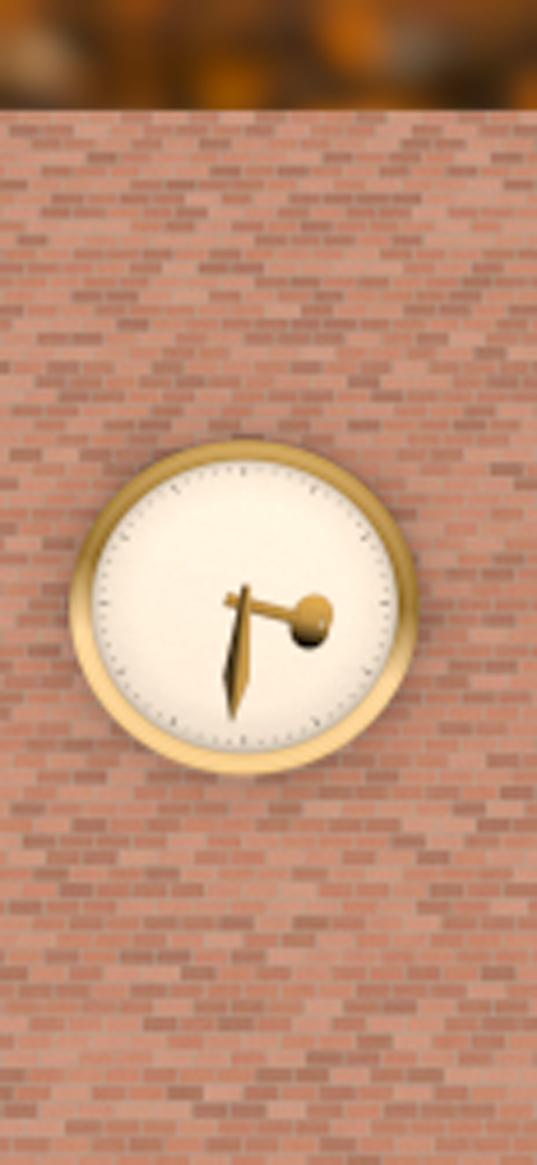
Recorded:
3 h 31 min
